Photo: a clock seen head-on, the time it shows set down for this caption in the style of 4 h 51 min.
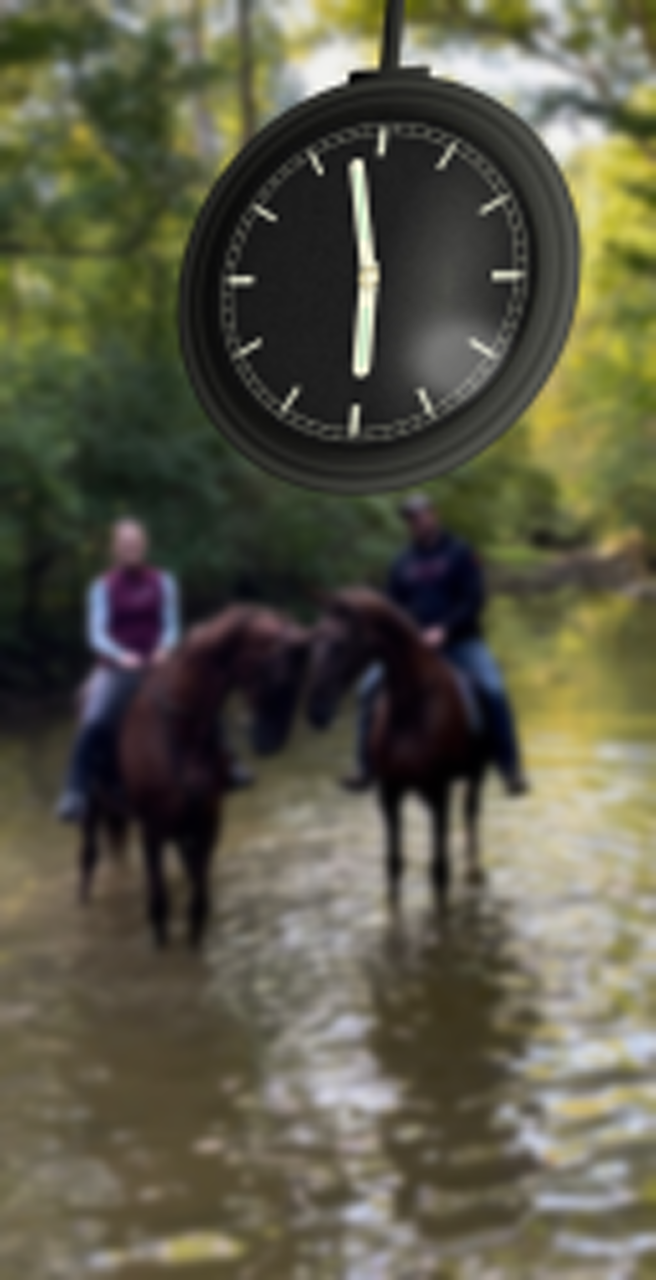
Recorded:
5 h 58 min
